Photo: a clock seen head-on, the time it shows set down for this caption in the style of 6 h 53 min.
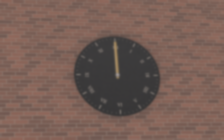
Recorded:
12 h 00 min
